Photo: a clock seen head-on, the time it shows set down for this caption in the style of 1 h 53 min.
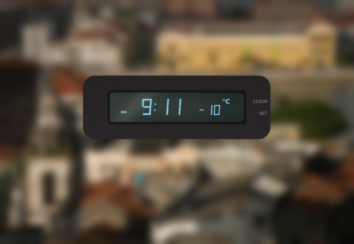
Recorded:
9 h 11 min
